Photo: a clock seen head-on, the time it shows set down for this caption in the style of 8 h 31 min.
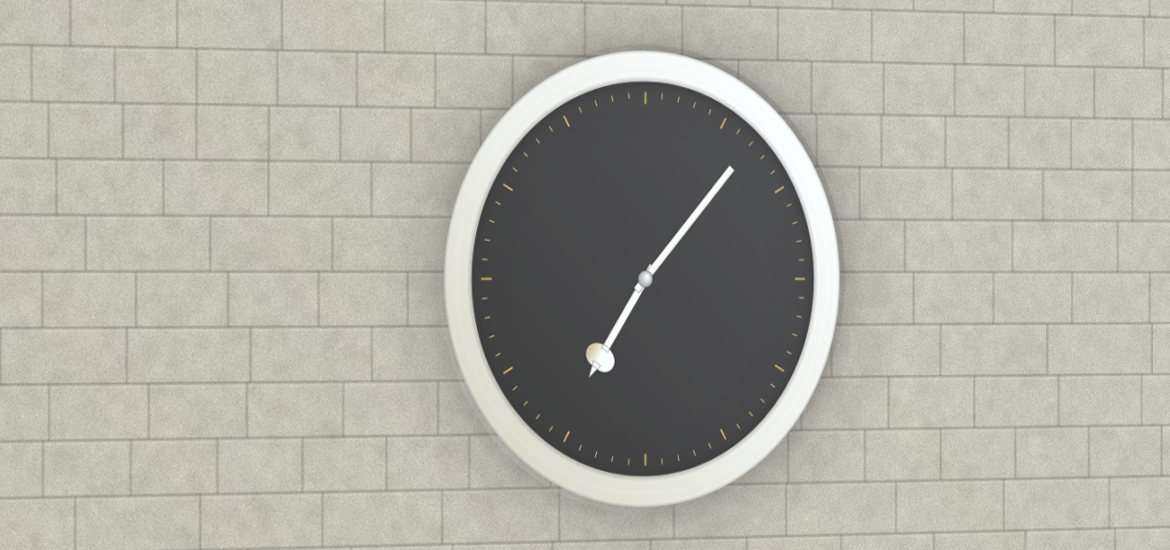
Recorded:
7 h 07 min
